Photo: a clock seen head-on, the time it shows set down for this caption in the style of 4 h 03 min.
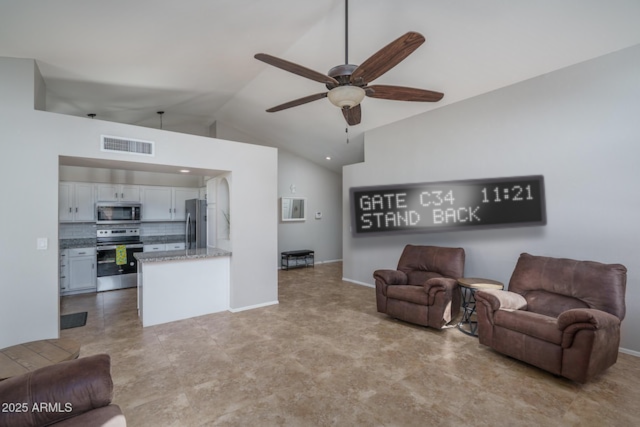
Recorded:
11 h 21 min
